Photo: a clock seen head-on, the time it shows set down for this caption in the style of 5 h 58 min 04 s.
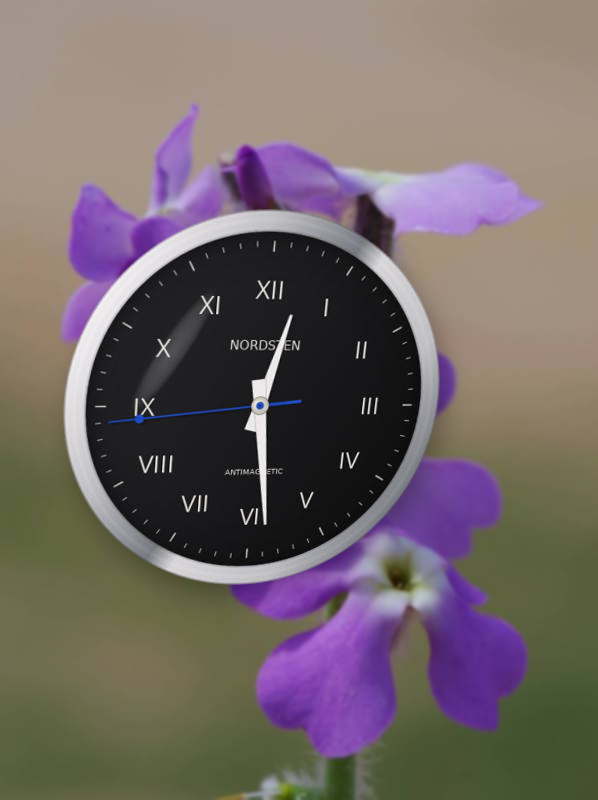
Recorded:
12 h 28 min 44 s
